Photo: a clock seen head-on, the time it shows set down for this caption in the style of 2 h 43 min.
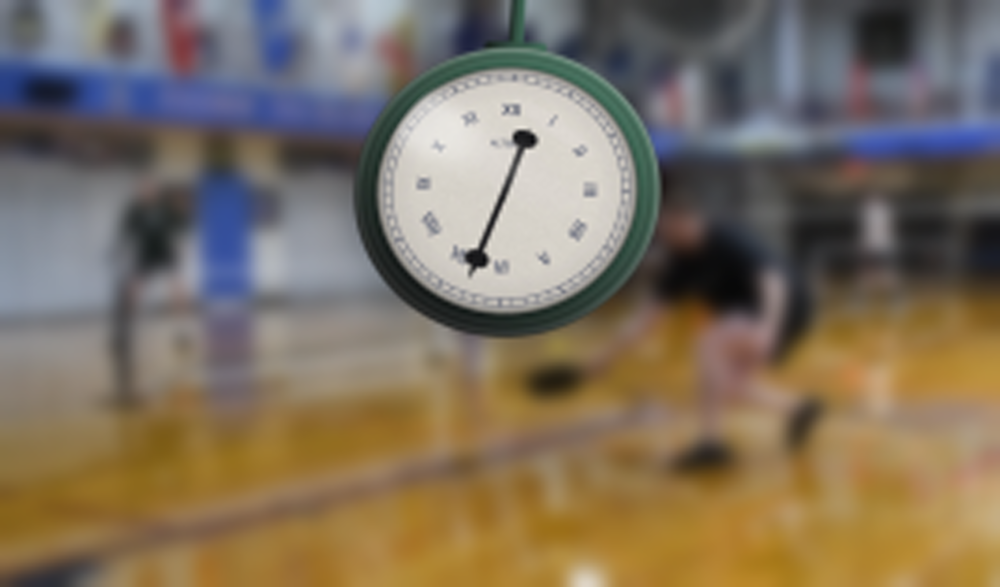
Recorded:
12 h 33 min
